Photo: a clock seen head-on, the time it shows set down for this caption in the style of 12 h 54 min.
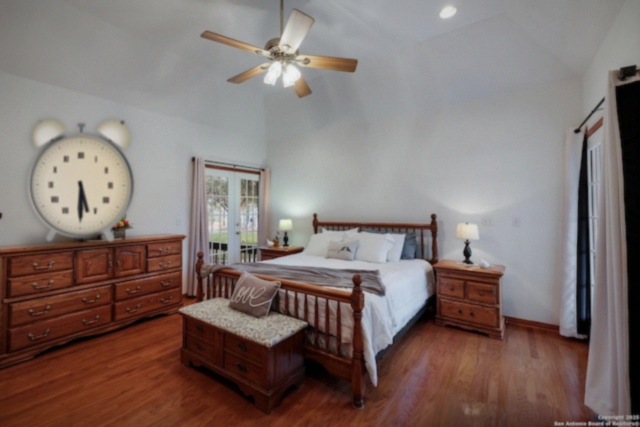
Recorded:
5 h 30 min
